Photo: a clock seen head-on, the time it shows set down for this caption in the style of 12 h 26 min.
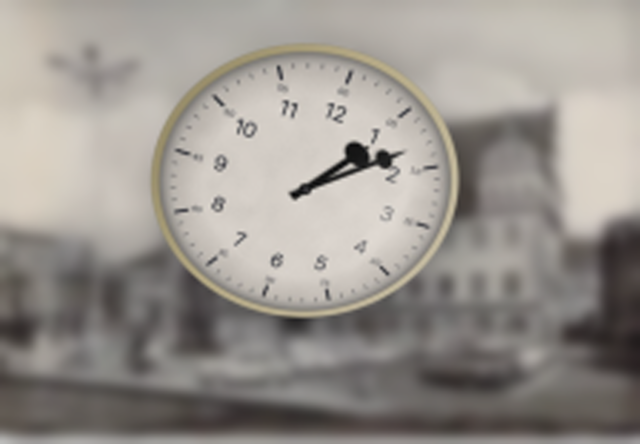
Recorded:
1 h 08 min
